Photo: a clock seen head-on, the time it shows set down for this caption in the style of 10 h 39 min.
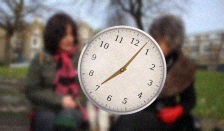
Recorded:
7 h 03 min
